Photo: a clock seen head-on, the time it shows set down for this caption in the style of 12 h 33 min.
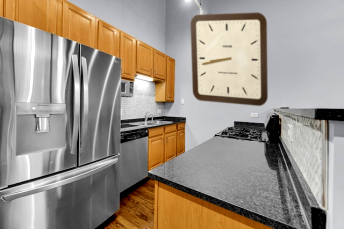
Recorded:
8 h 43 min
